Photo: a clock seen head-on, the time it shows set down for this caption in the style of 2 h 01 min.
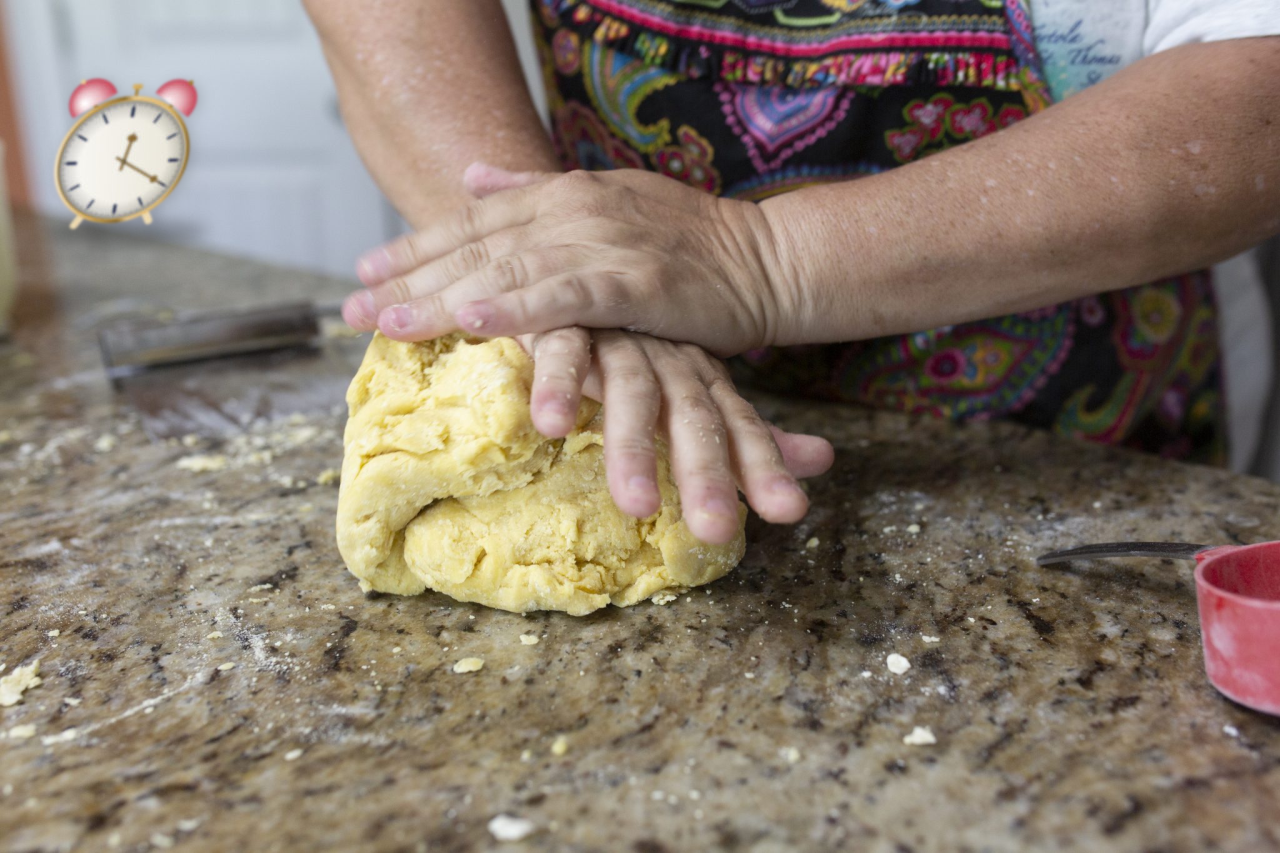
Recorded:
12 h 20 min
